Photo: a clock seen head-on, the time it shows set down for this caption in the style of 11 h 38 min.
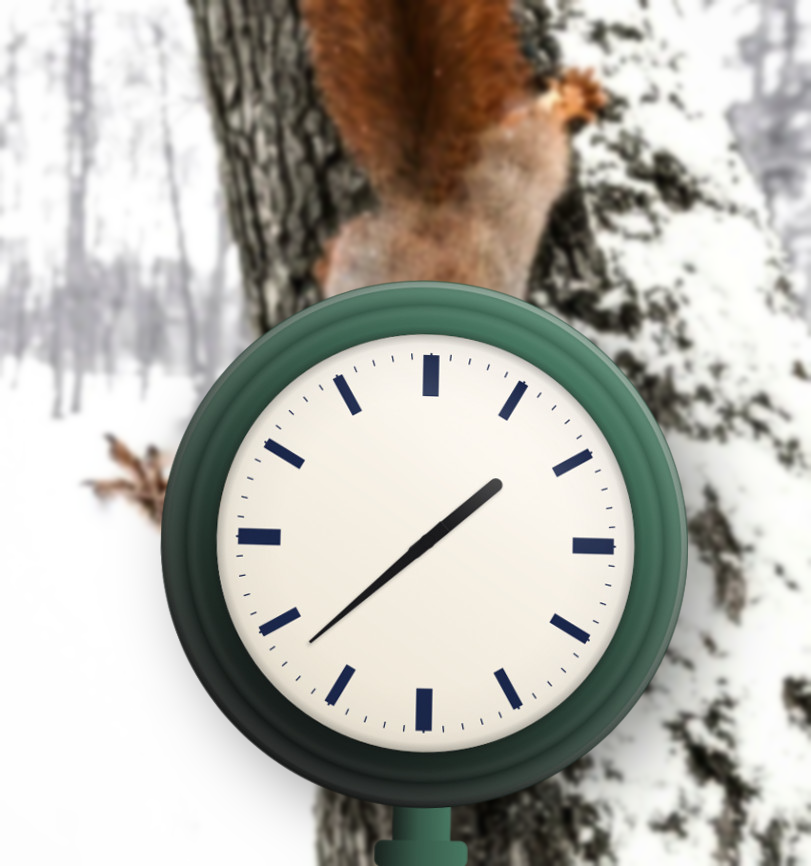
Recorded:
1 h 38 min
